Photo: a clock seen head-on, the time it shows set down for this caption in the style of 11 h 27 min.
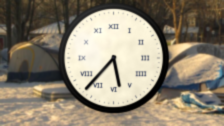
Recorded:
5 h 37 min
